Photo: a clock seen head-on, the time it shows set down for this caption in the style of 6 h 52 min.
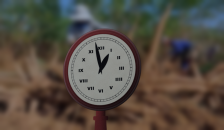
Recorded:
12 h 58 min
